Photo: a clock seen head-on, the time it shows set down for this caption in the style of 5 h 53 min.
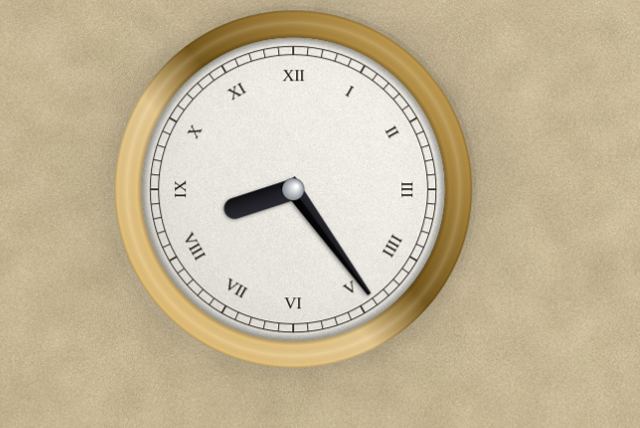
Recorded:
8 h 24 min
